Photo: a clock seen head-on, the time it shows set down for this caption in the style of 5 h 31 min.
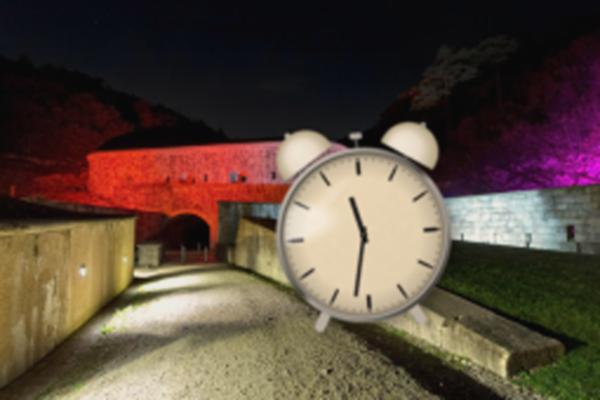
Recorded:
11 h 32 min
